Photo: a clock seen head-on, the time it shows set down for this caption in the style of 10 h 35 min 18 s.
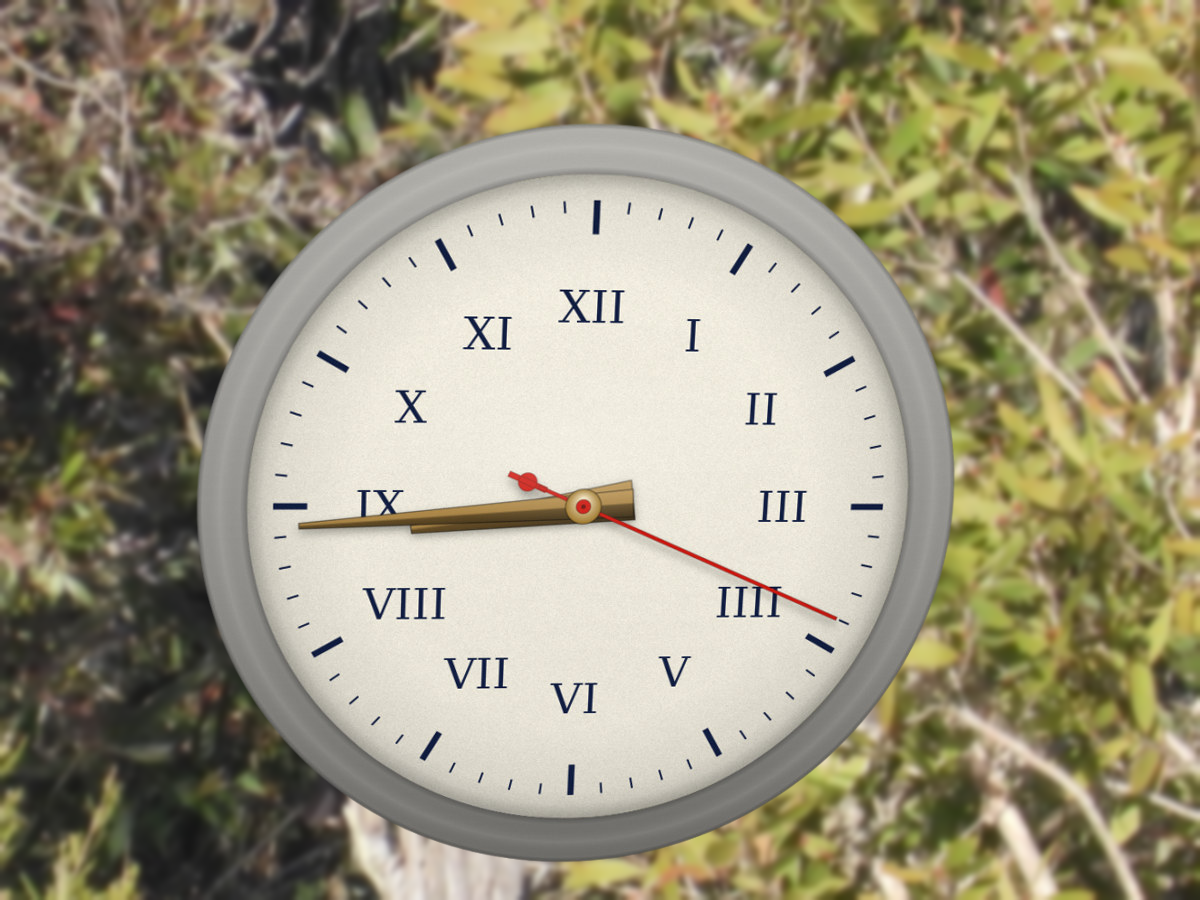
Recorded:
8 h 44 min 19 s
